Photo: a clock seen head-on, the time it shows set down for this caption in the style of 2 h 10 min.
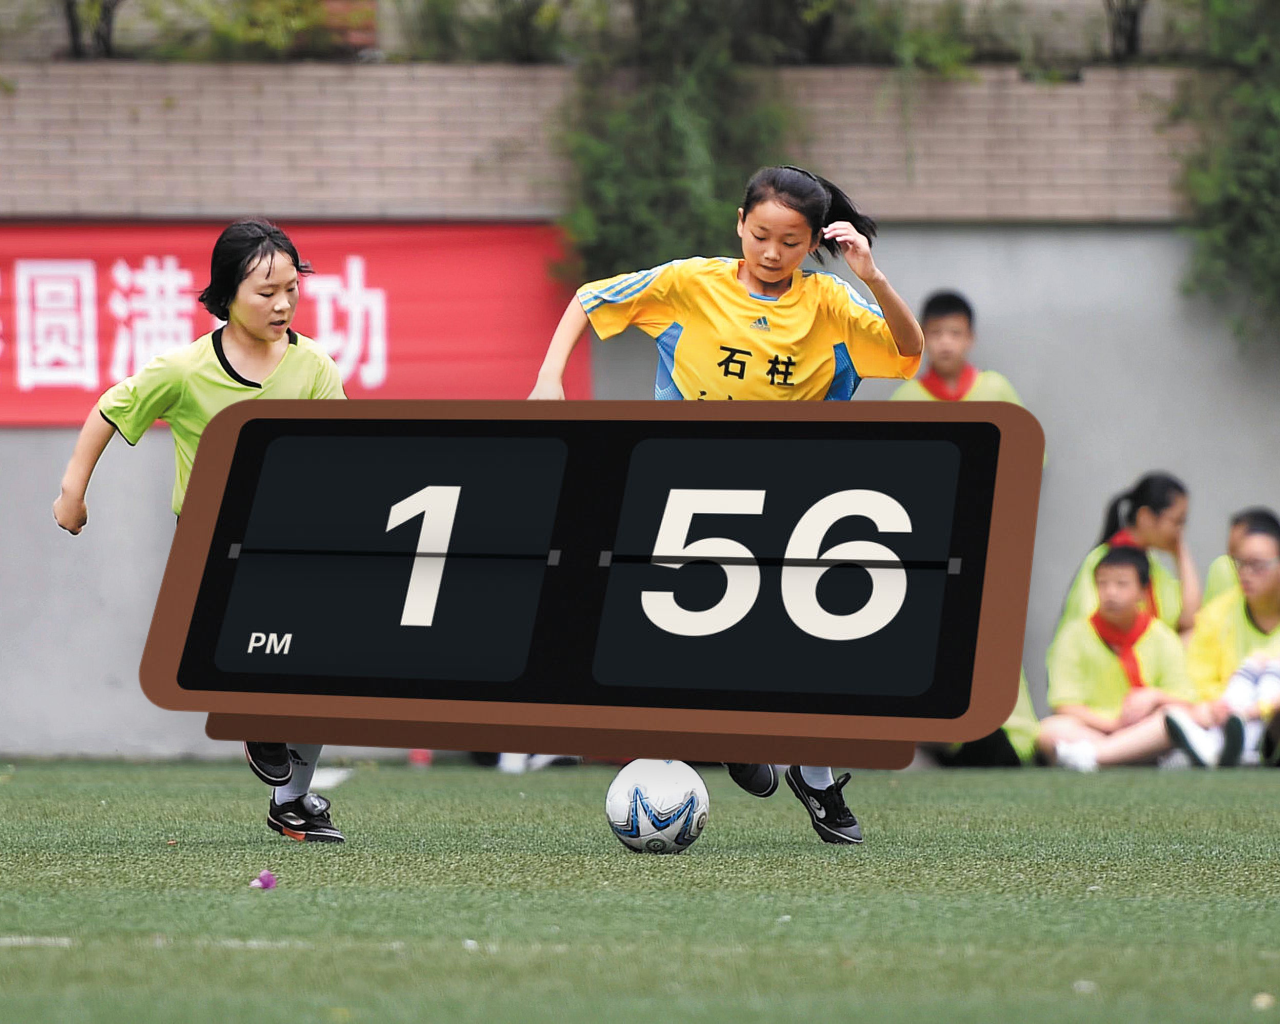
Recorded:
1 h 56 min
